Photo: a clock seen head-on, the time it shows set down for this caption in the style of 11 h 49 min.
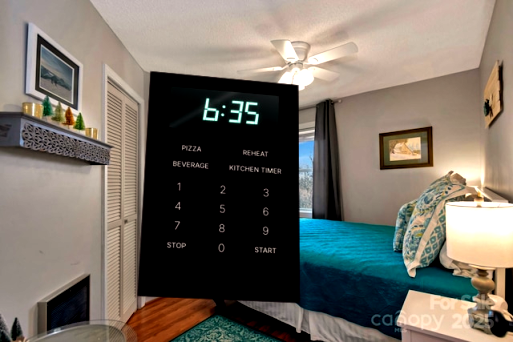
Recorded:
6 h 35 min
